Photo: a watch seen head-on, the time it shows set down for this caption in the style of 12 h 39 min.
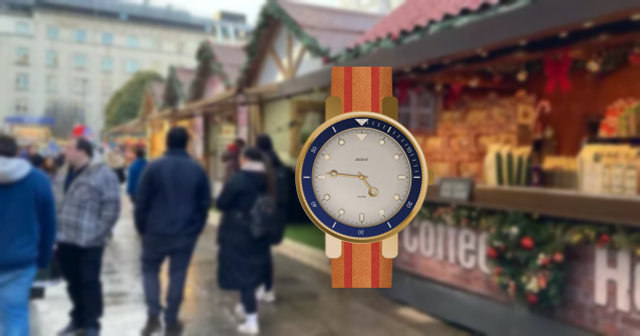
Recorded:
4 h 46 min
